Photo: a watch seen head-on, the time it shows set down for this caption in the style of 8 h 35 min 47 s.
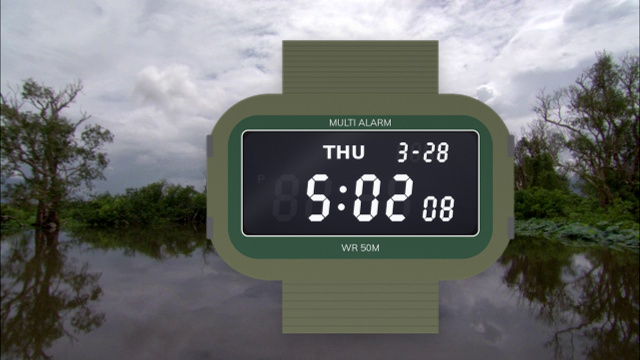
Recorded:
5 h 02 min 08 s
